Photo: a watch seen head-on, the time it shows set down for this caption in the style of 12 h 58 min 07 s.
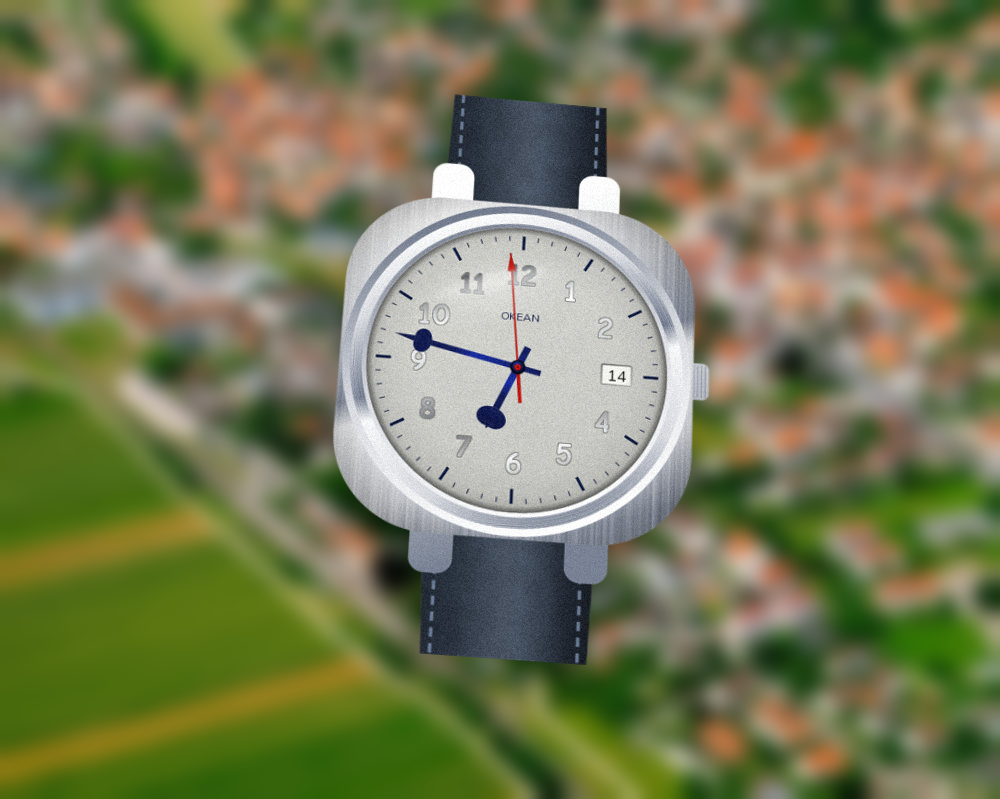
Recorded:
6 h 46 min 59 s
